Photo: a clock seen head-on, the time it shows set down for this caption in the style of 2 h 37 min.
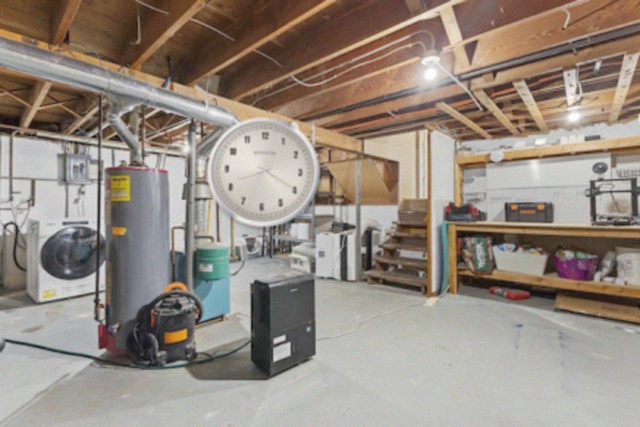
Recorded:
8 h 20 min
